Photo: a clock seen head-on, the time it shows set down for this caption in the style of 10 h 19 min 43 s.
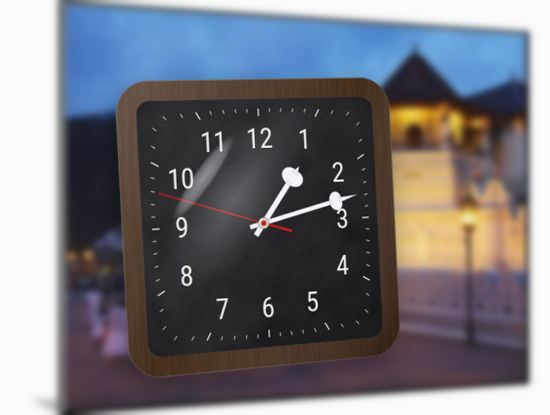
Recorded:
1 h 12 min 48 s
